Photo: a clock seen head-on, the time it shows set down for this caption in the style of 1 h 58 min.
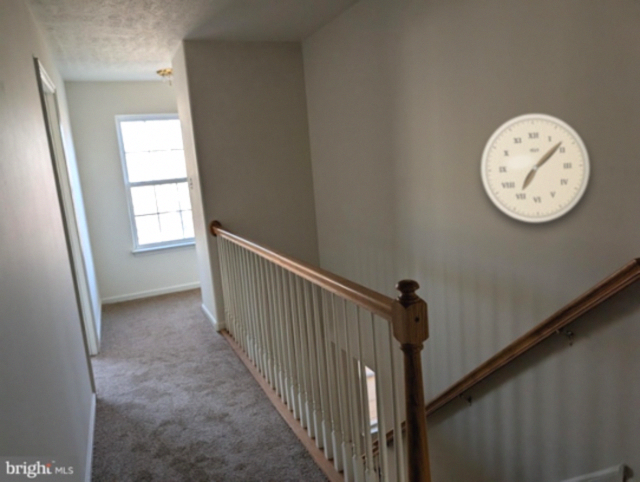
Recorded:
7 h 08 min
